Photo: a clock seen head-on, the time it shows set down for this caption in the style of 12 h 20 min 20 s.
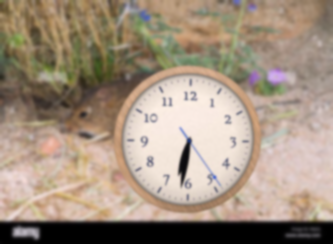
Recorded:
6 h 31 min 24 s
